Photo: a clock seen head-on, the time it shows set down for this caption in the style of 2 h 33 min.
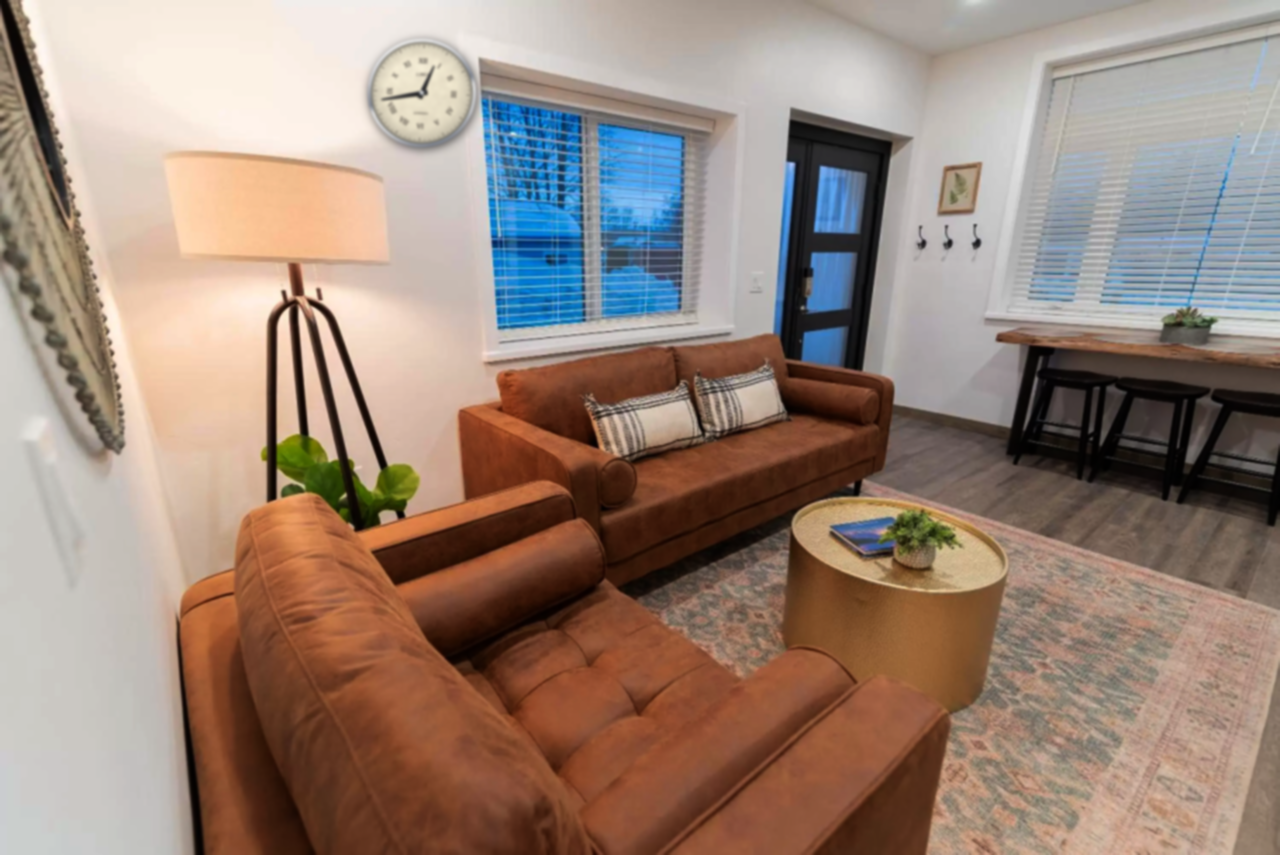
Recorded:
12 h 43 min
